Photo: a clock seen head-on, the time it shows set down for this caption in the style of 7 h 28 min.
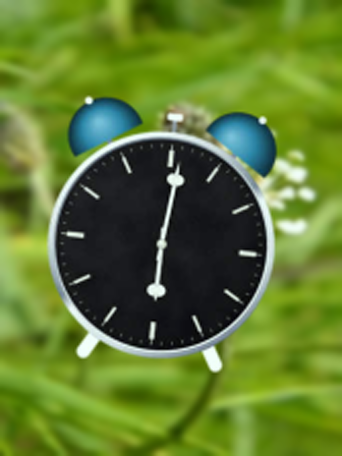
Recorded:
6 h 01 min
